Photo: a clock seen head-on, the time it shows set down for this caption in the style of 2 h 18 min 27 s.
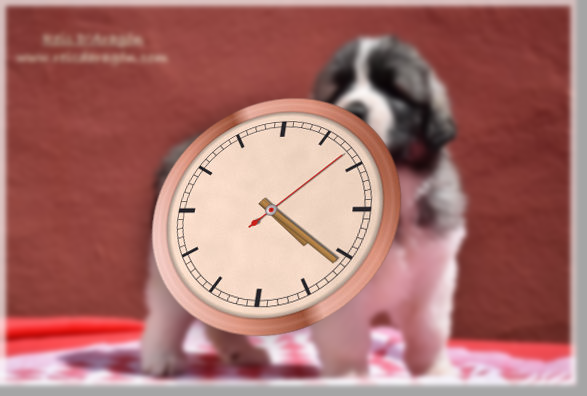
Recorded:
4 h 21 min 08 s
